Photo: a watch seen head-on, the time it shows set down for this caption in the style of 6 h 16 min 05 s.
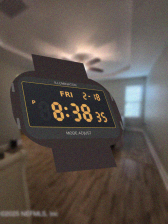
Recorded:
8 h 38 min 35 s
